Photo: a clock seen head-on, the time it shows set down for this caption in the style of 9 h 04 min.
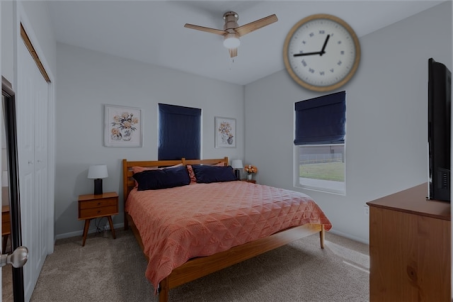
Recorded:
12 h 44 min
